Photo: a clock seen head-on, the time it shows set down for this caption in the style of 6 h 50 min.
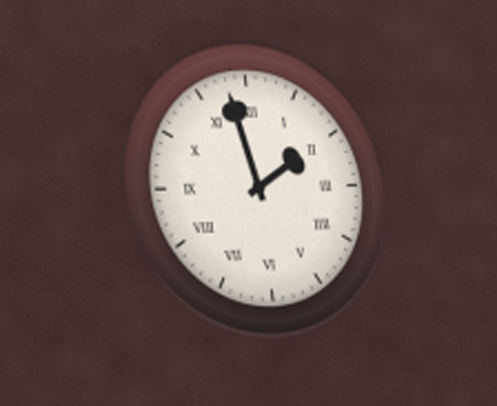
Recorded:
1 h 58 min
